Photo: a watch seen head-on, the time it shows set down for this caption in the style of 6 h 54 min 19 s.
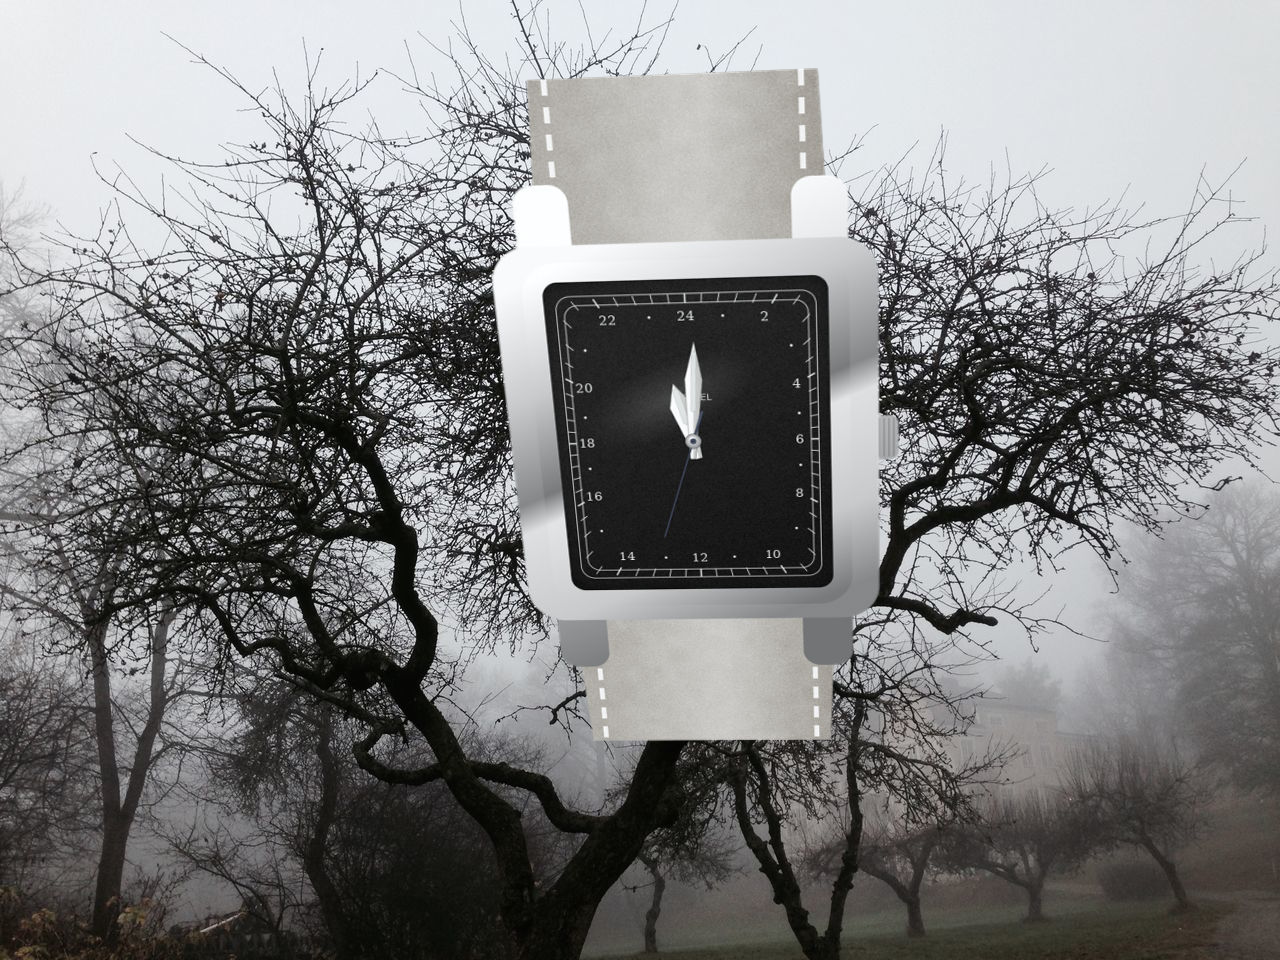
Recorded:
23 h 00 min 33 s
